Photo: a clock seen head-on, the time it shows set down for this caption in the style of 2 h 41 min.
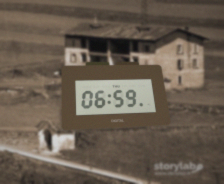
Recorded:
6 h 59 min
